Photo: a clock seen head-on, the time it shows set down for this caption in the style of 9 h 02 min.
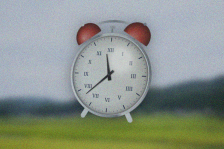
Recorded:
11 h 38 min
